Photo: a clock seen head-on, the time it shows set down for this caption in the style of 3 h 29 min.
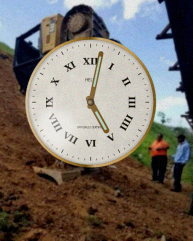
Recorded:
5 h 02 min
